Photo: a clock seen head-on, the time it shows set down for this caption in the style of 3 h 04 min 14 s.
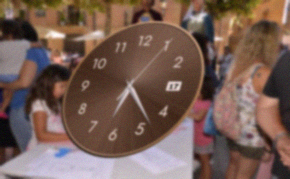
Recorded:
6 h 23 min 05 s
